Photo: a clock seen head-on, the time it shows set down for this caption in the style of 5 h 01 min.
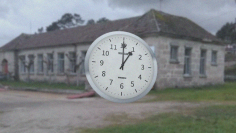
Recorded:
1 h 00 min
